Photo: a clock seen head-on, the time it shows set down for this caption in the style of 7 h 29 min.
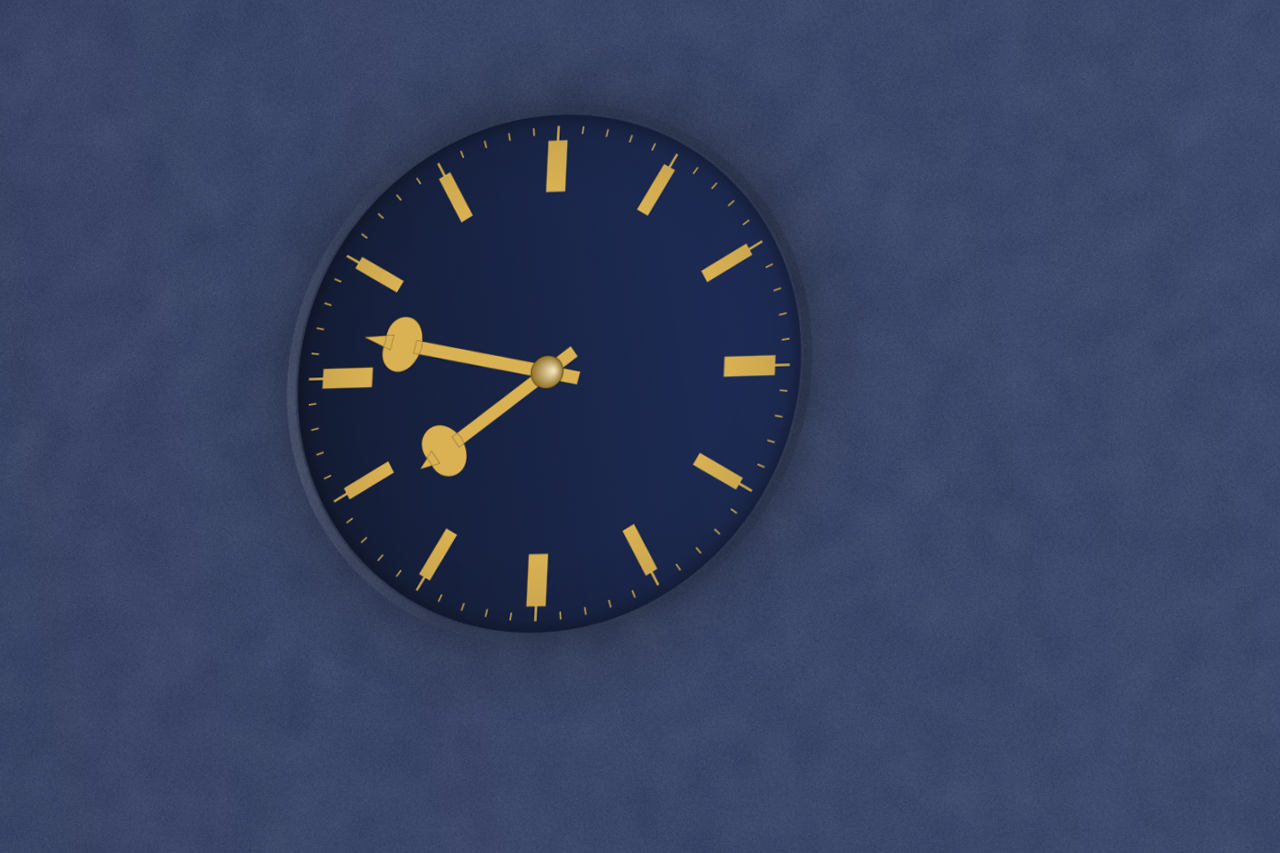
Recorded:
7 h 47 min
